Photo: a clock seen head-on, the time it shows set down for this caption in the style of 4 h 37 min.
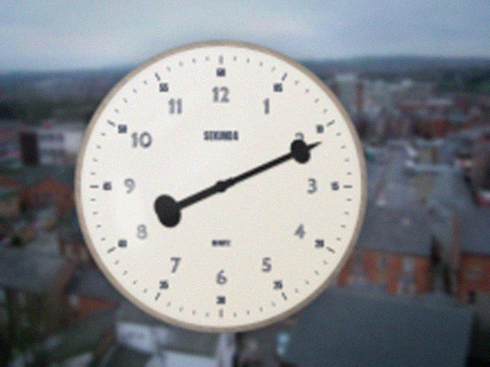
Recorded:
8 h 11 min
